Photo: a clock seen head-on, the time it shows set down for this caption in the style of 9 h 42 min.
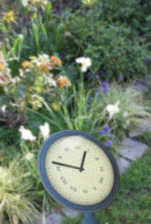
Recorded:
12 h 47 min
